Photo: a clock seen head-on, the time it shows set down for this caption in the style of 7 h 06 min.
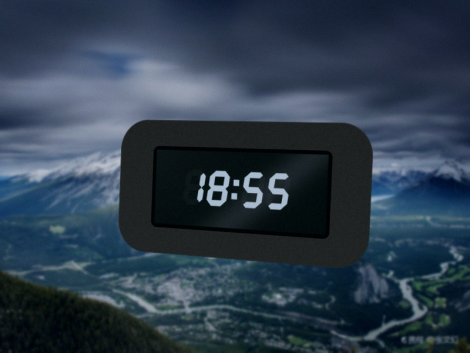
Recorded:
18 h 55 min
